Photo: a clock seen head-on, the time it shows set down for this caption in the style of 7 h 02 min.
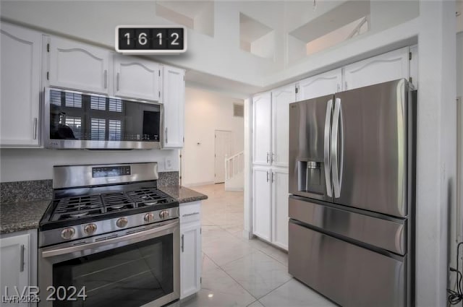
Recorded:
16 h 12 min
